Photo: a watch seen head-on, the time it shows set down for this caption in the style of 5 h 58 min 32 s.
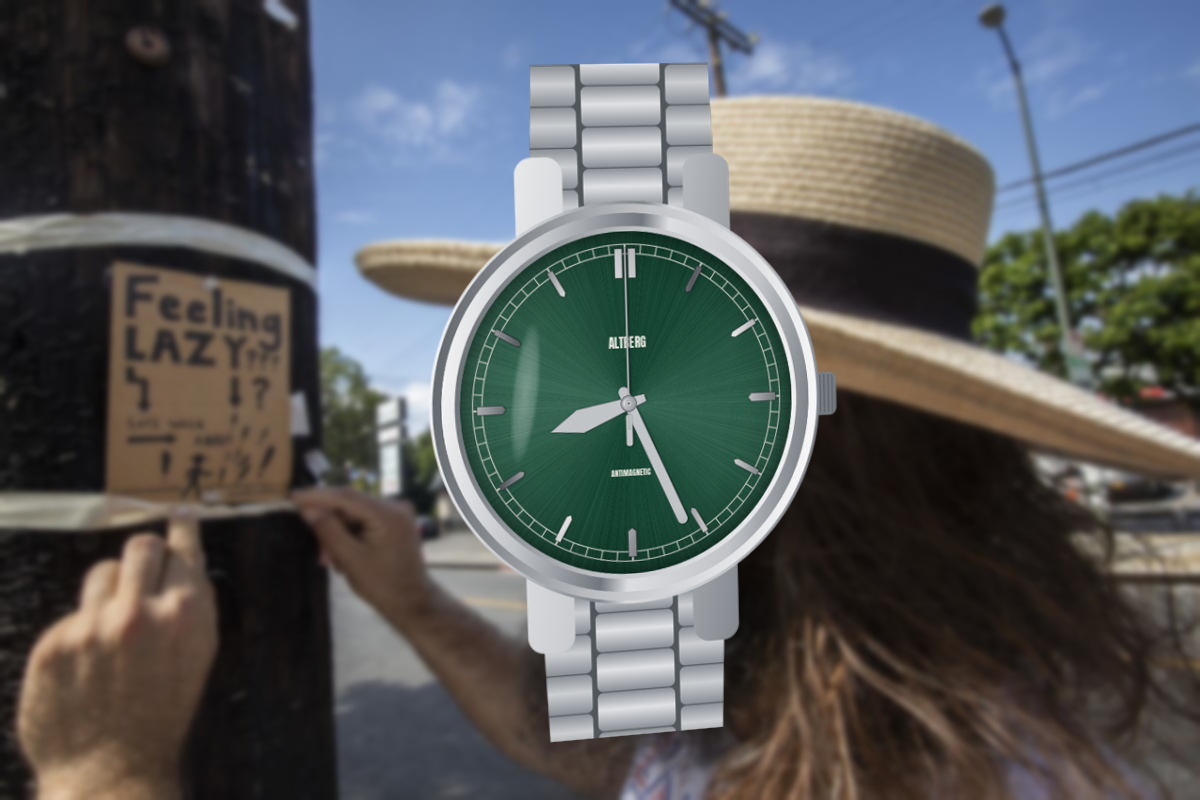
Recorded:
8 h 26 min 00 s
